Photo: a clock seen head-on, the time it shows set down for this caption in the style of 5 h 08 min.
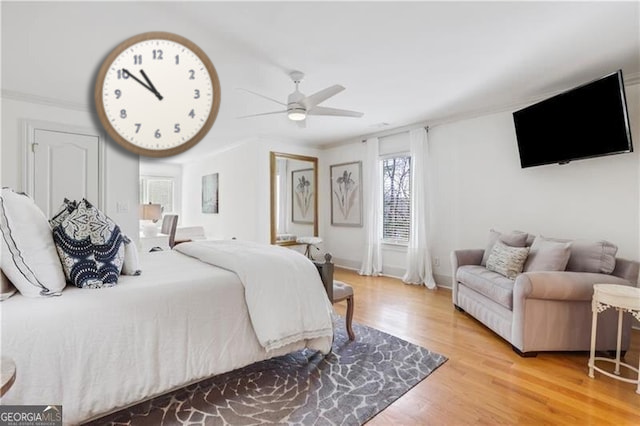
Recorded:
10 h 51 min
